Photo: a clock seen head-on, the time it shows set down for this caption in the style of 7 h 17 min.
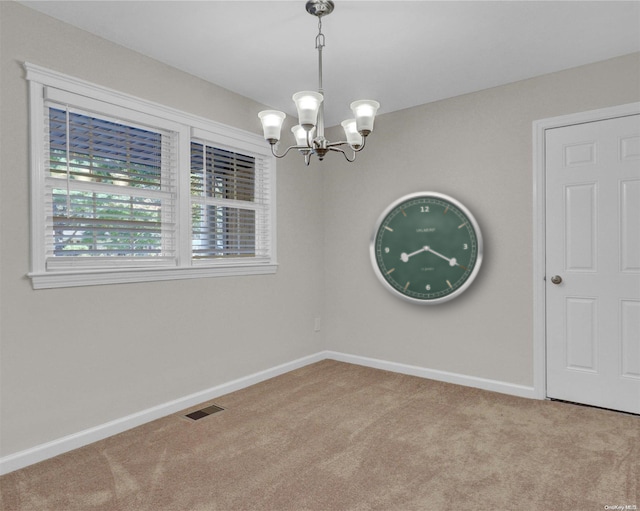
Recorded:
8 h 20 min
